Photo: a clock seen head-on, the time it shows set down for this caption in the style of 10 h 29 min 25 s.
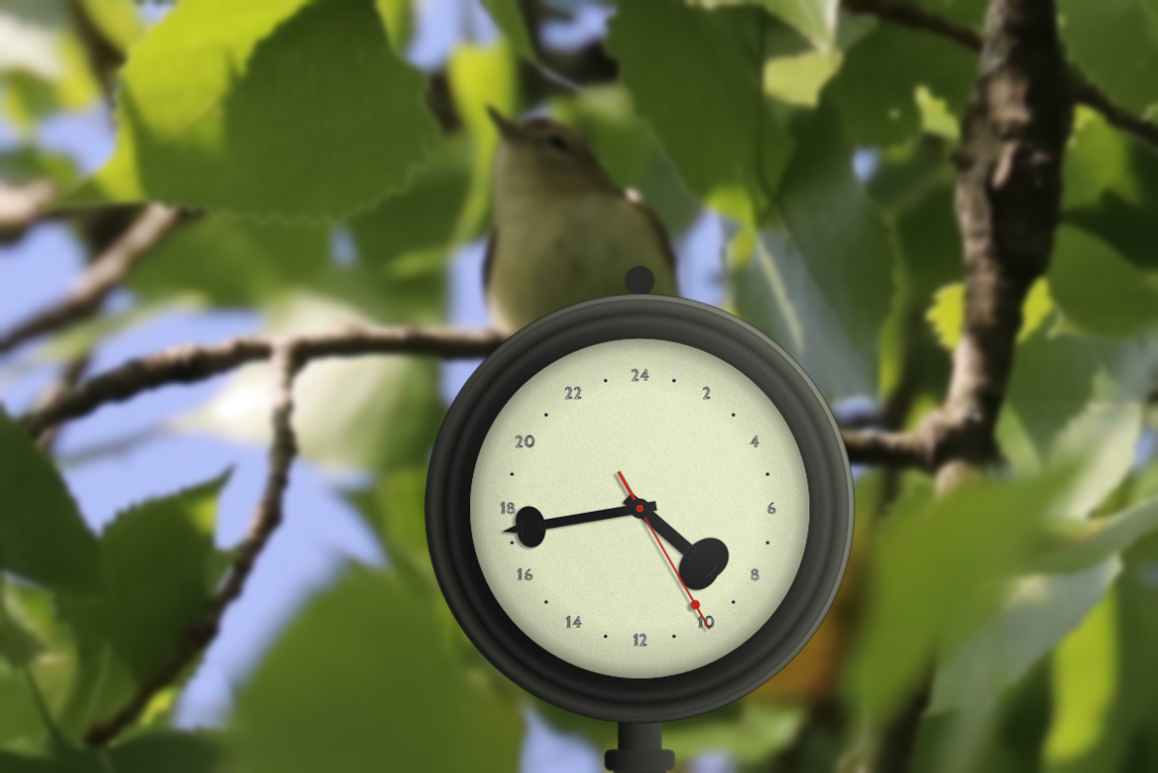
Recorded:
8 h 43 min 25 s
